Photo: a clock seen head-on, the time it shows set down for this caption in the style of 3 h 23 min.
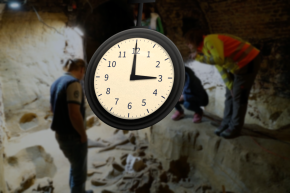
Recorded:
3 h 00 min
